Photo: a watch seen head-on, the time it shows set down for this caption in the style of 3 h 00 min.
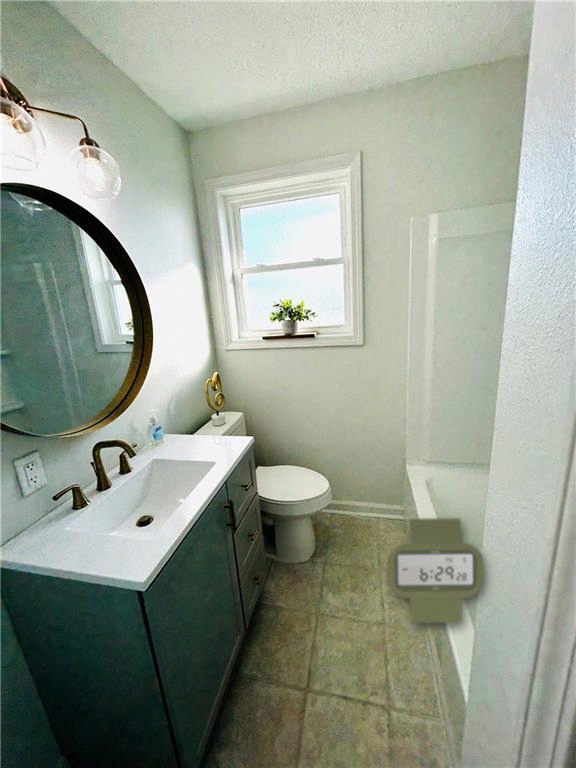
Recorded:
6 h 29 min
